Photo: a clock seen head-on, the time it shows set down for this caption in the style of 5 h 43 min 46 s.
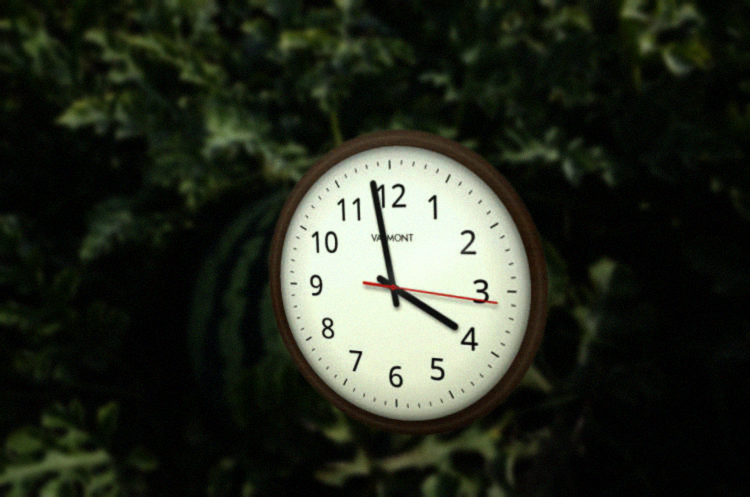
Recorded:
3 h 58 min 16 s
